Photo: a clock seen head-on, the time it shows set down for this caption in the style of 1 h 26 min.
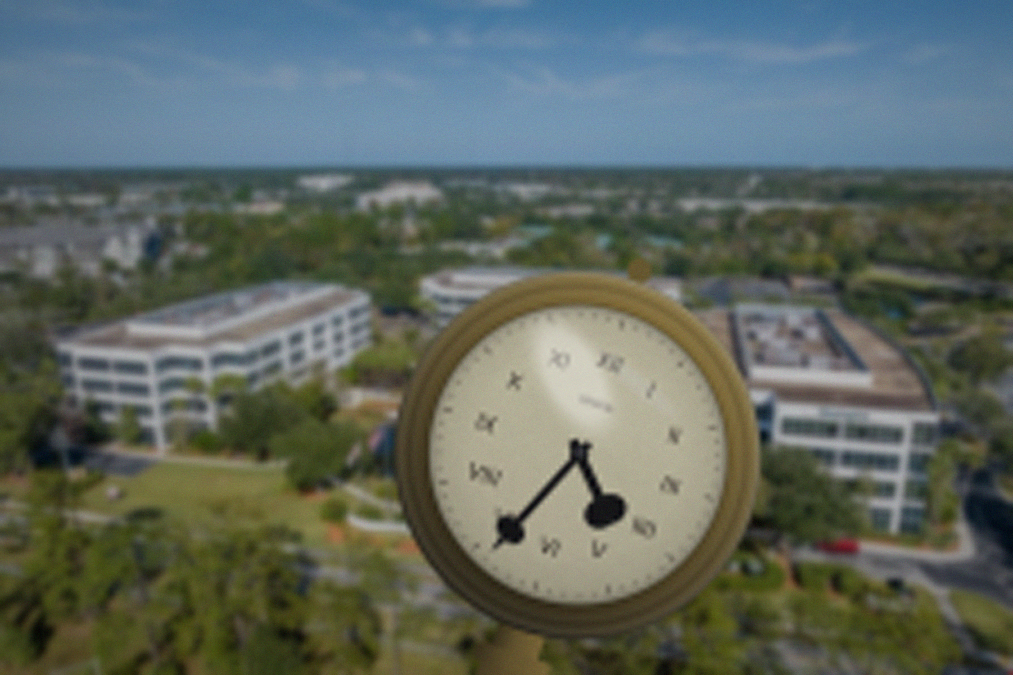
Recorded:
4 h 34 min
